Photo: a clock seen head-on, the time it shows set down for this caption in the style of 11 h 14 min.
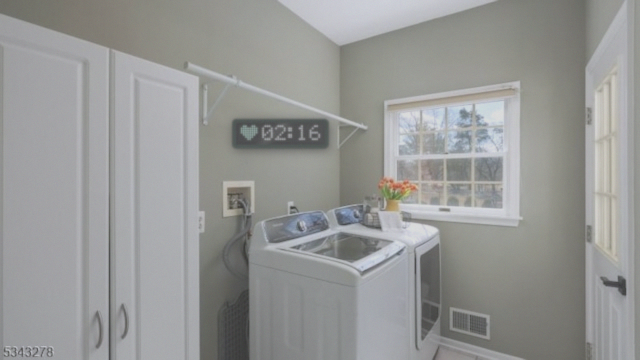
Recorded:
2 h 16 min
